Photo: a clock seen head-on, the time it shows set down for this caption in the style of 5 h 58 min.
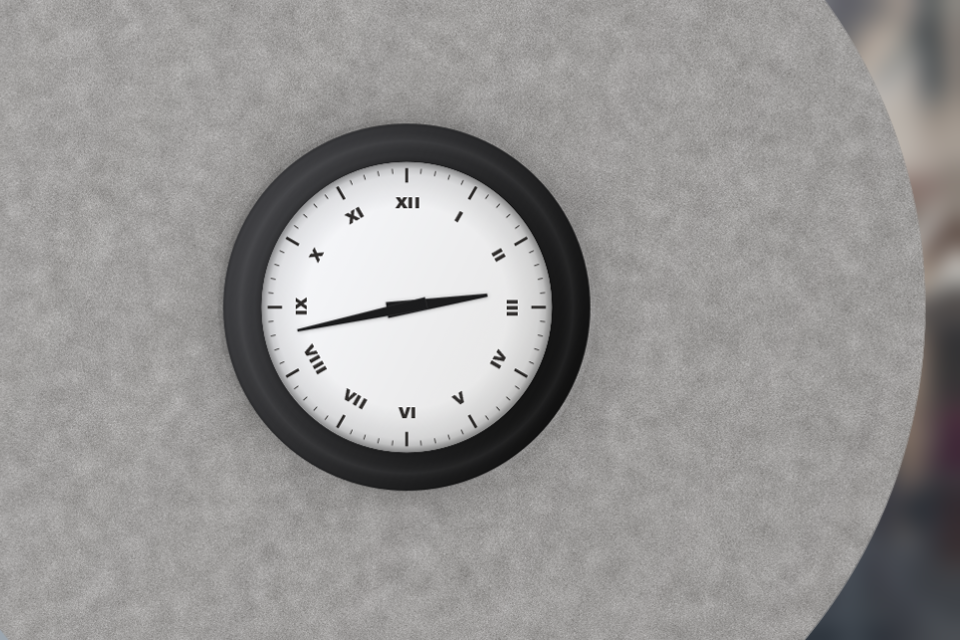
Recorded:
2 h 43 min
